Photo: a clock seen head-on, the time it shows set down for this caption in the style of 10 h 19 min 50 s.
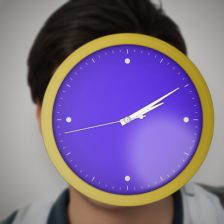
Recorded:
2 h 09 min 43 s
